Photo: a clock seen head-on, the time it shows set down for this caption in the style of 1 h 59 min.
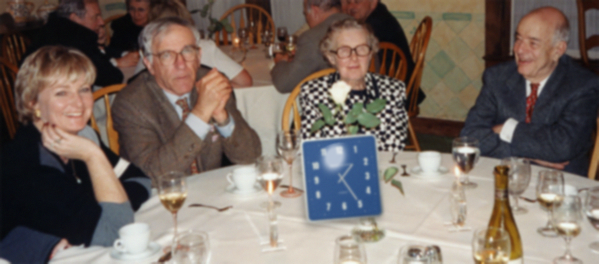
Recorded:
1 h 25 min
